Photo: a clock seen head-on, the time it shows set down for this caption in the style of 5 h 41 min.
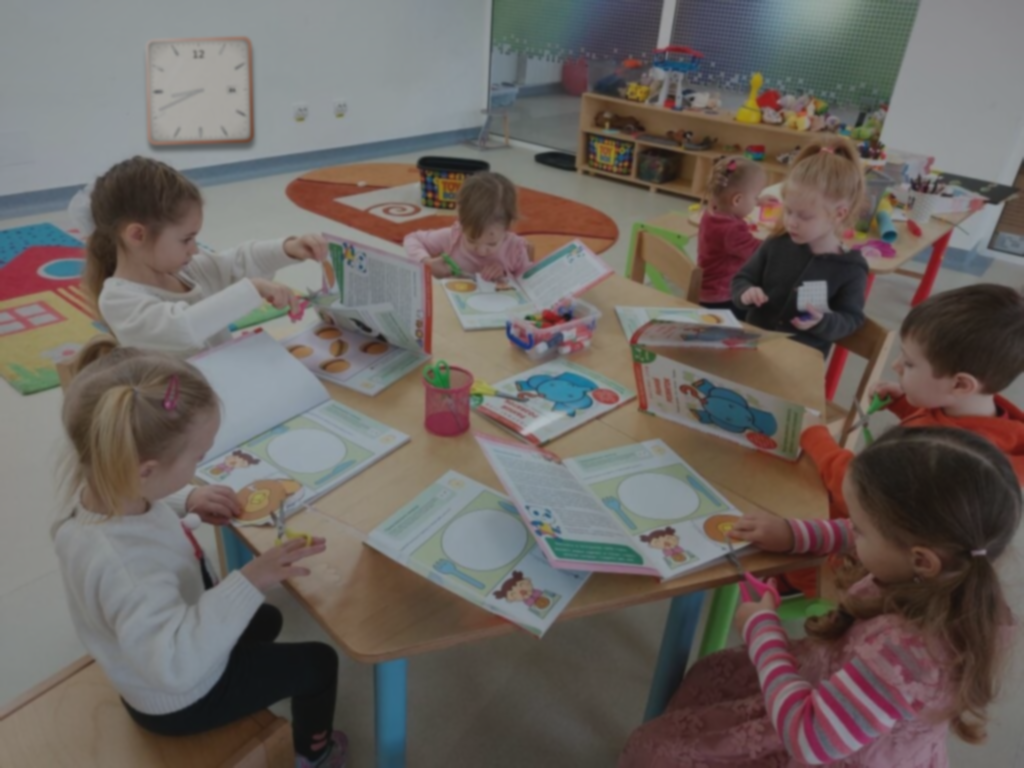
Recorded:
8 h 41 min
